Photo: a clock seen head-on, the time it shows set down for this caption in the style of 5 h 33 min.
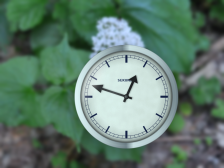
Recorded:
12 h 48 min
